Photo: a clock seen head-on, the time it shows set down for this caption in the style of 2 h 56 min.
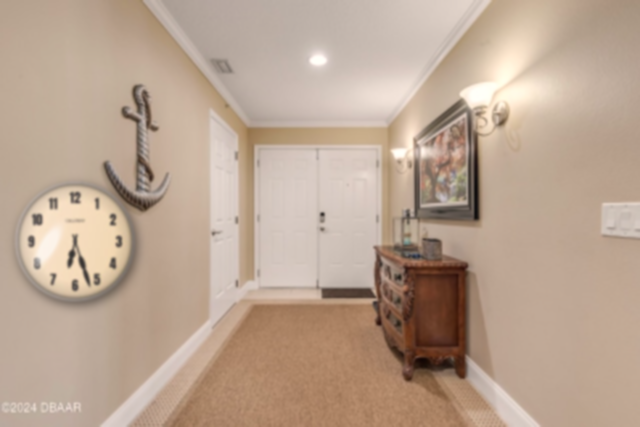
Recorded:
6 h 27 min
